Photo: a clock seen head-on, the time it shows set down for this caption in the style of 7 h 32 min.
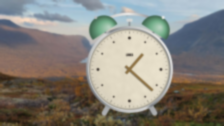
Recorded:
1 h 22 min
